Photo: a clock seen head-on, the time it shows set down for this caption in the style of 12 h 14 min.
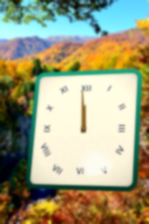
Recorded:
11 h 59 min
